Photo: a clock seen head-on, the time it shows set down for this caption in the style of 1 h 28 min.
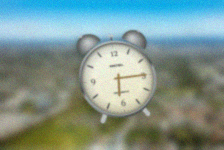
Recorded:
6 h 15 min
